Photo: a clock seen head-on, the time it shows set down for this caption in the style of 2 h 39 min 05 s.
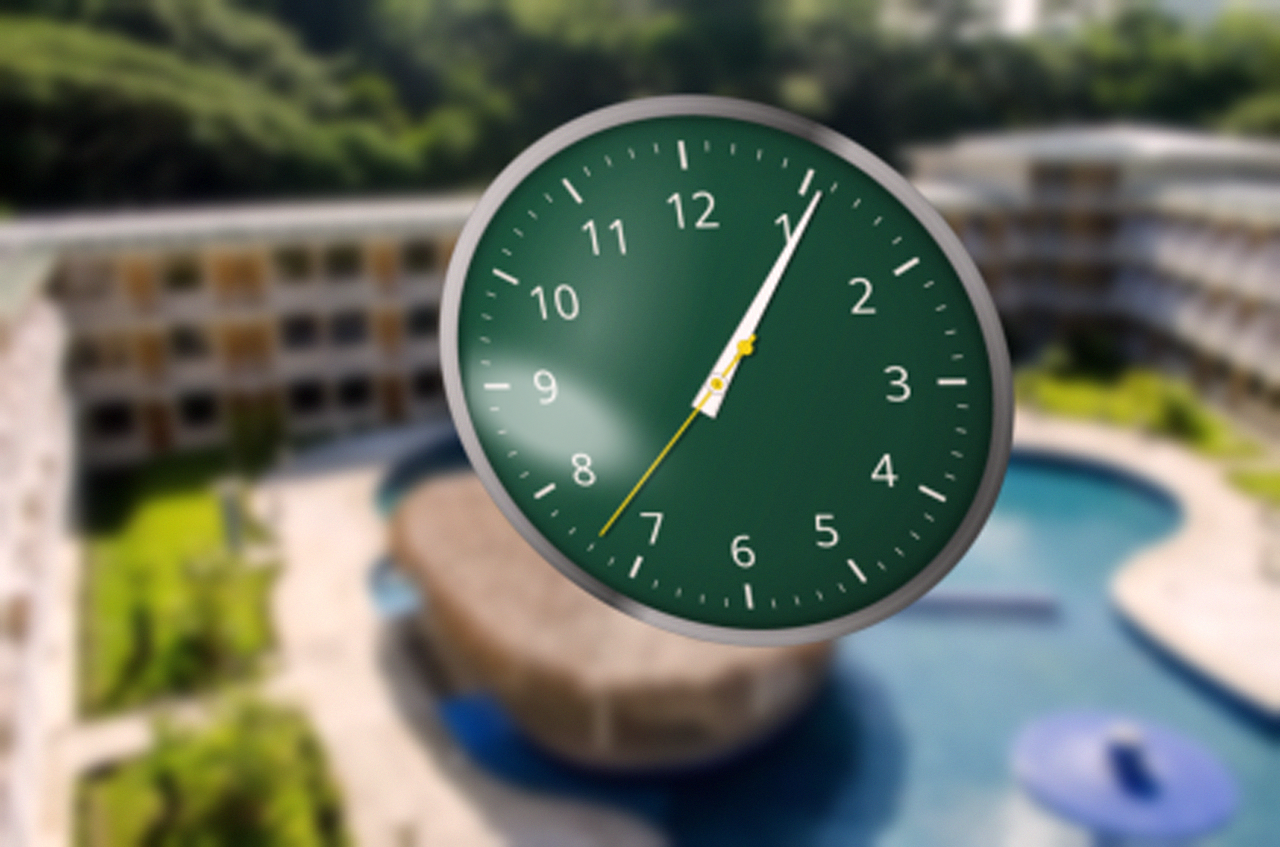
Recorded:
1 h 05 min 37 s
